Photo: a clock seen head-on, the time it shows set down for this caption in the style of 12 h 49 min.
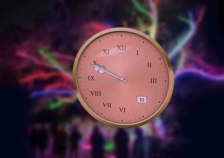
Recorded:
9 h 49 min
